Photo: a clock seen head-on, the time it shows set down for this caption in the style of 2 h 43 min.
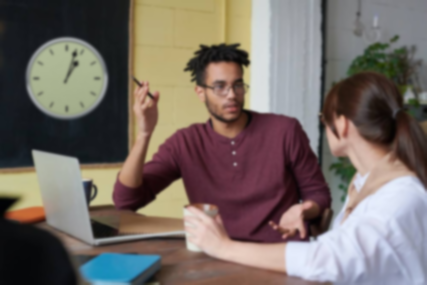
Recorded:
1 h 03 min
